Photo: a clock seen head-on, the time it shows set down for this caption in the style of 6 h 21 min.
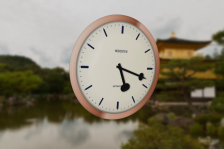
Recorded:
5 h 18 min
